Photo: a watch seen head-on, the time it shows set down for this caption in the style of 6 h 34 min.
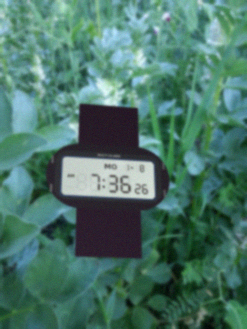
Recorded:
7 h 36 min
